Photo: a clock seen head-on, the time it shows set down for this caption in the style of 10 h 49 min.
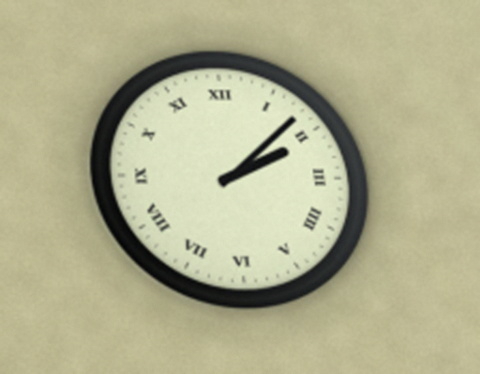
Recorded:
2 h 08 min
